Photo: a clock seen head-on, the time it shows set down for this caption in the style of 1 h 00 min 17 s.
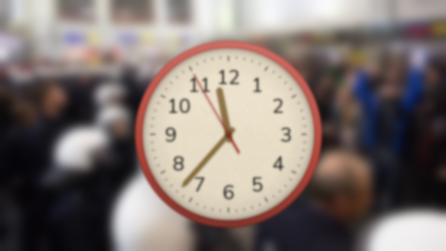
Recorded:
11 h 36 min 55 s
